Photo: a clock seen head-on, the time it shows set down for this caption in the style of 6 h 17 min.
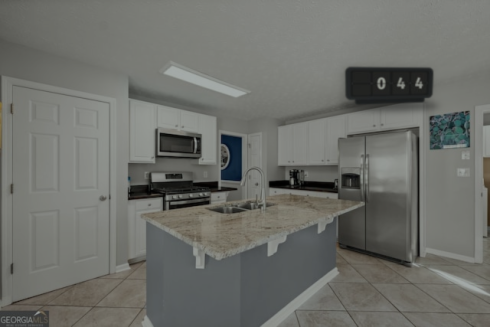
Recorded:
0 h 44 min
